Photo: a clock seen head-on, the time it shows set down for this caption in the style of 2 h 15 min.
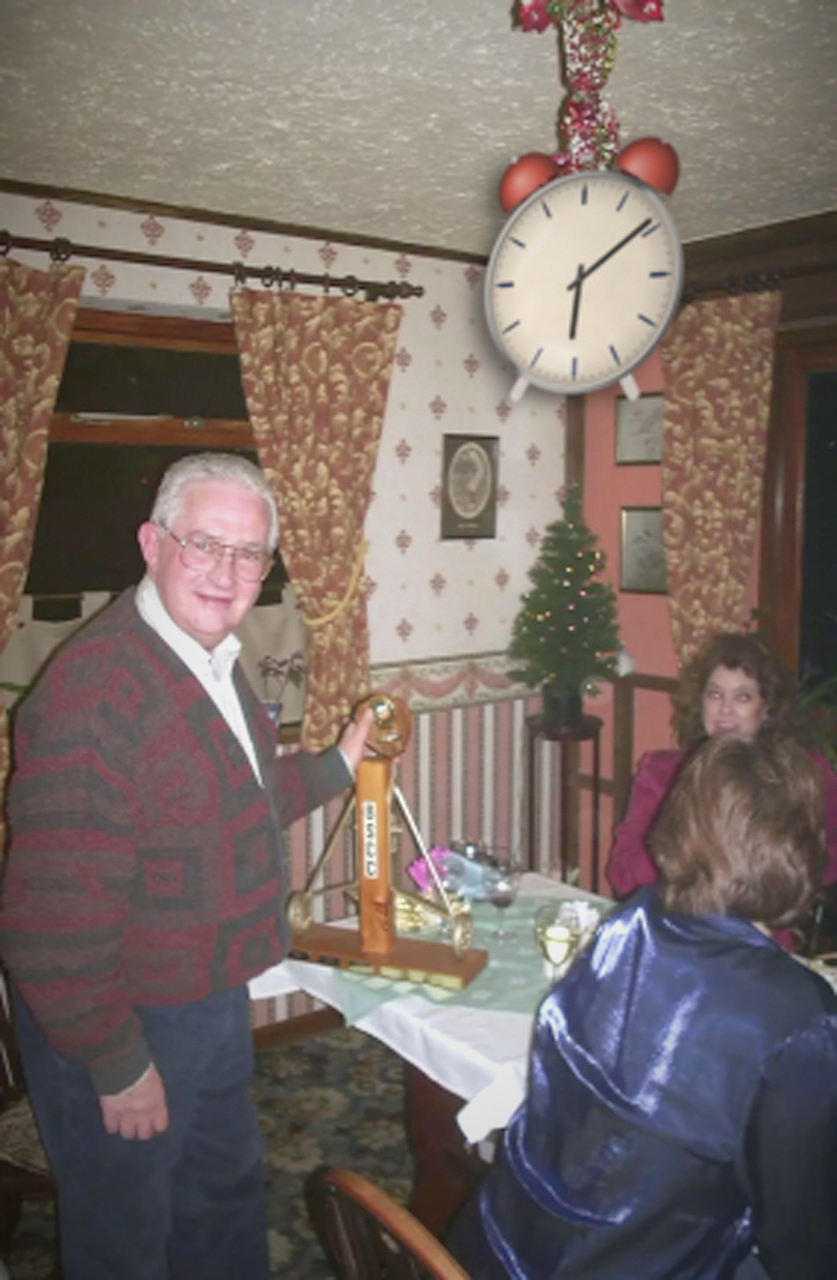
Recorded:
6 h 09 min
